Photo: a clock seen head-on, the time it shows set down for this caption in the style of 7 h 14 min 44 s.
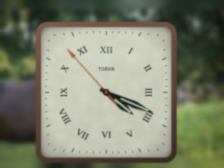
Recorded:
4 h 18 min 53 s
